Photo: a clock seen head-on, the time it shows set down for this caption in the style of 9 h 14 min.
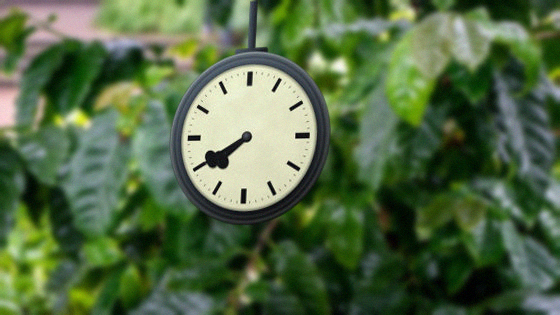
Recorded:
7 h 40 min
